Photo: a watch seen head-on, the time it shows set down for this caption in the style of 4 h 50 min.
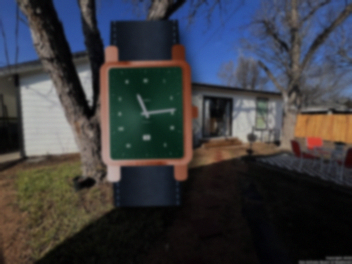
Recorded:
11 h 14 min
